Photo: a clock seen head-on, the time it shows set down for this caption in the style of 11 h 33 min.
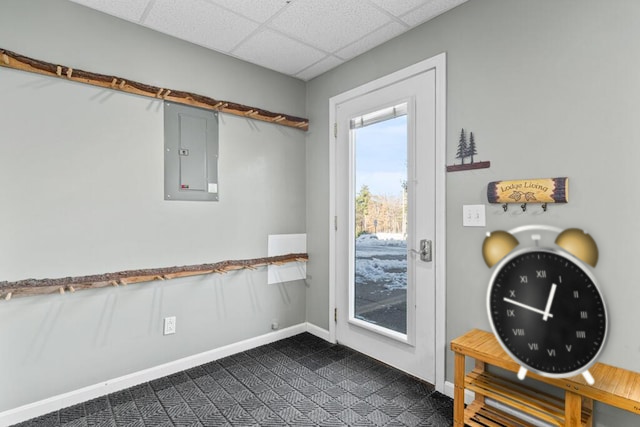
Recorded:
12 h 48 min
